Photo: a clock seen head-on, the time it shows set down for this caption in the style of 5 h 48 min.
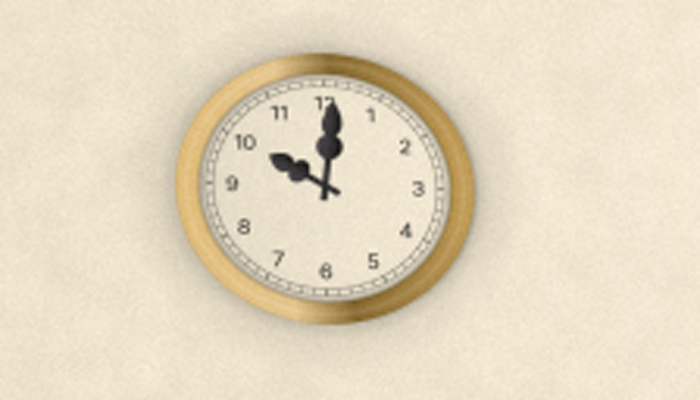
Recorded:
10 h 01 min
